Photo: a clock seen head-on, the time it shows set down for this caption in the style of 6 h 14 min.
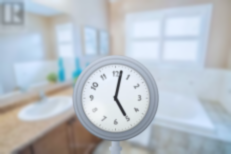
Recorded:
5 h 02 min
